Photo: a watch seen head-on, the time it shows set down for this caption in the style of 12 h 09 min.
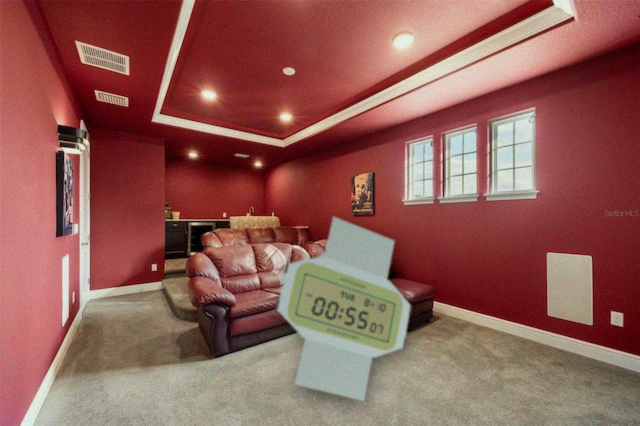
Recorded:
0 h 55 min
